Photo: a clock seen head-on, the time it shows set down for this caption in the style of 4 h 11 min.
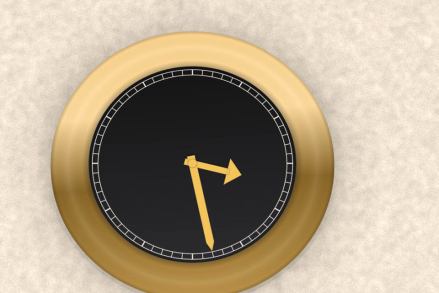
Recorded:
3 h 28 min
